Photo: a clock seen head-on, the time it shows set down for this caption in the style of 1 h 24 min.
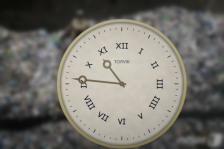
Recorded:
10 h 46 min
